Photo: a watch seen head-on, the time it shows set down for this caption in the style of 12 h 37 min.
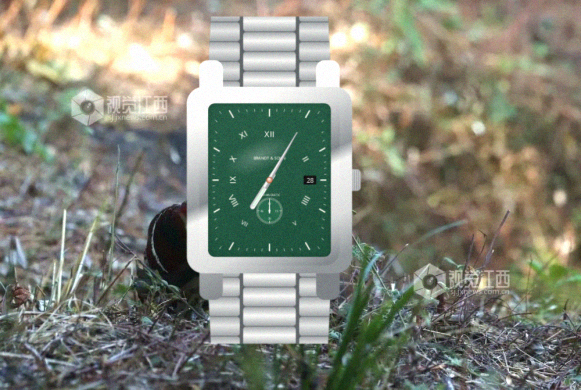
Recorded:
7 h 05 min
